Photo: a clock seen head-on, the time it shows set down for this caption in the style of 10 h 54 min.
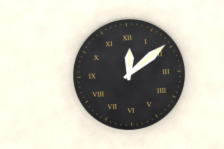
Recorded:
12 h 09 min
